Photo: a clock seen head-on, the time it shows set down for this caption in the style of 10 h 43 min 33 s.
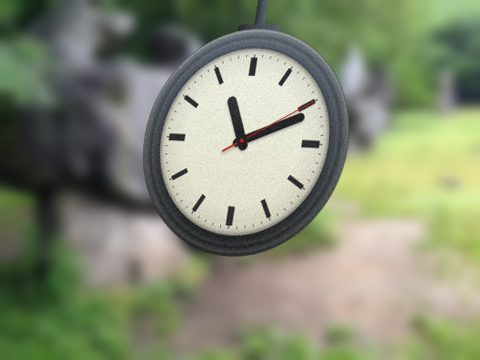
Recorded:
11 h 11 min 10 s
